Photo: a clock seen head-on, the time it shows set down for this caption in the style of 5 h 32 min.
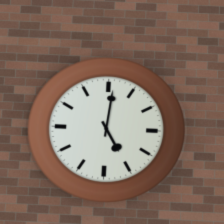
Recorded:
5 h 01 min
